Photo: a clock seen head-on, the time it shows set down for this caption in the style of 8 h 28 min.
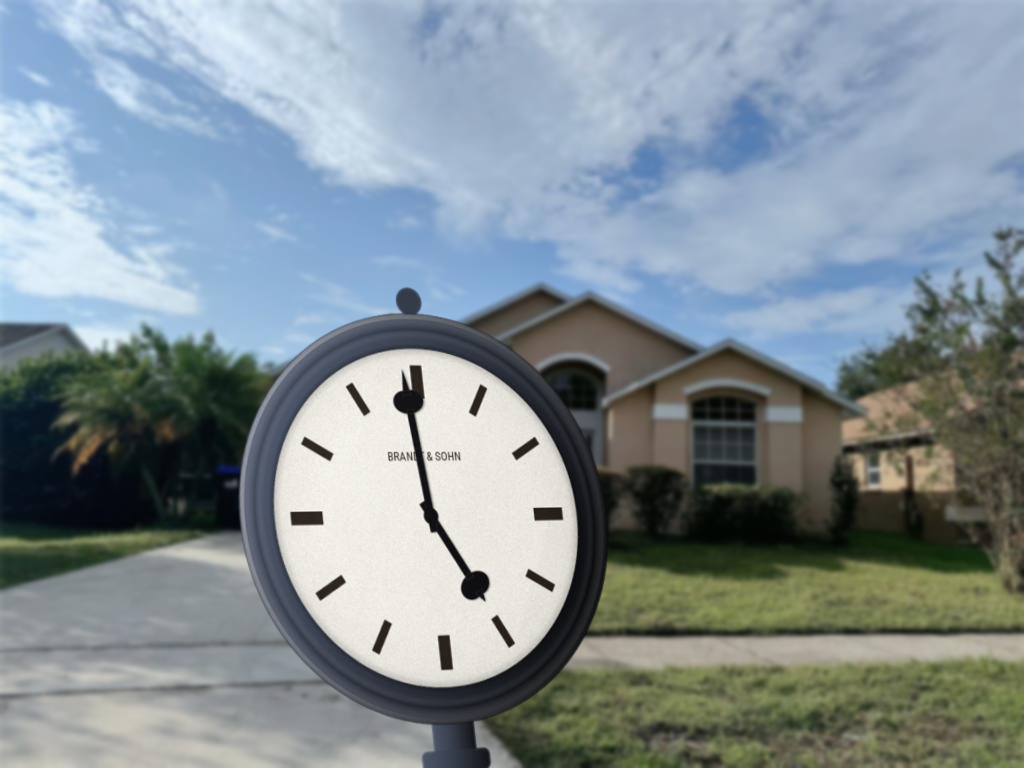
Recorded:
4 h 59 min
